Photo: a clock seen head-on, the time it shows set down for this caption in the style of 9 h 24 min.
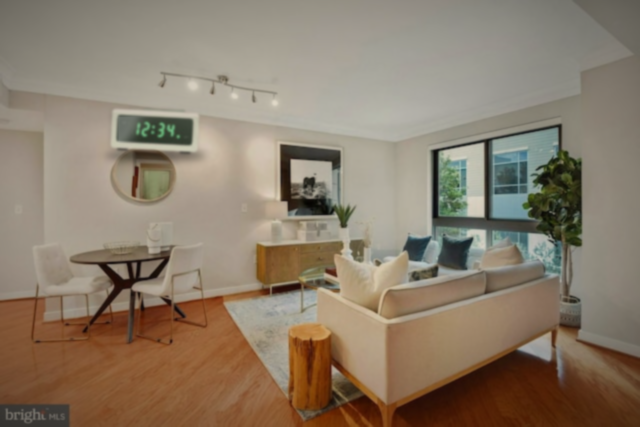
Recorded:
12 h 34 min
